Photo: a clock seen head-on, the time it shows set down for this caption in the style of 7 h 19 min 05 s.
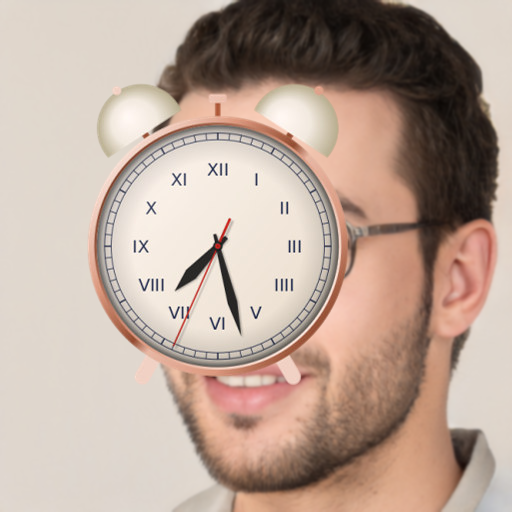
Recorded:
7 h 27 min 34 s
